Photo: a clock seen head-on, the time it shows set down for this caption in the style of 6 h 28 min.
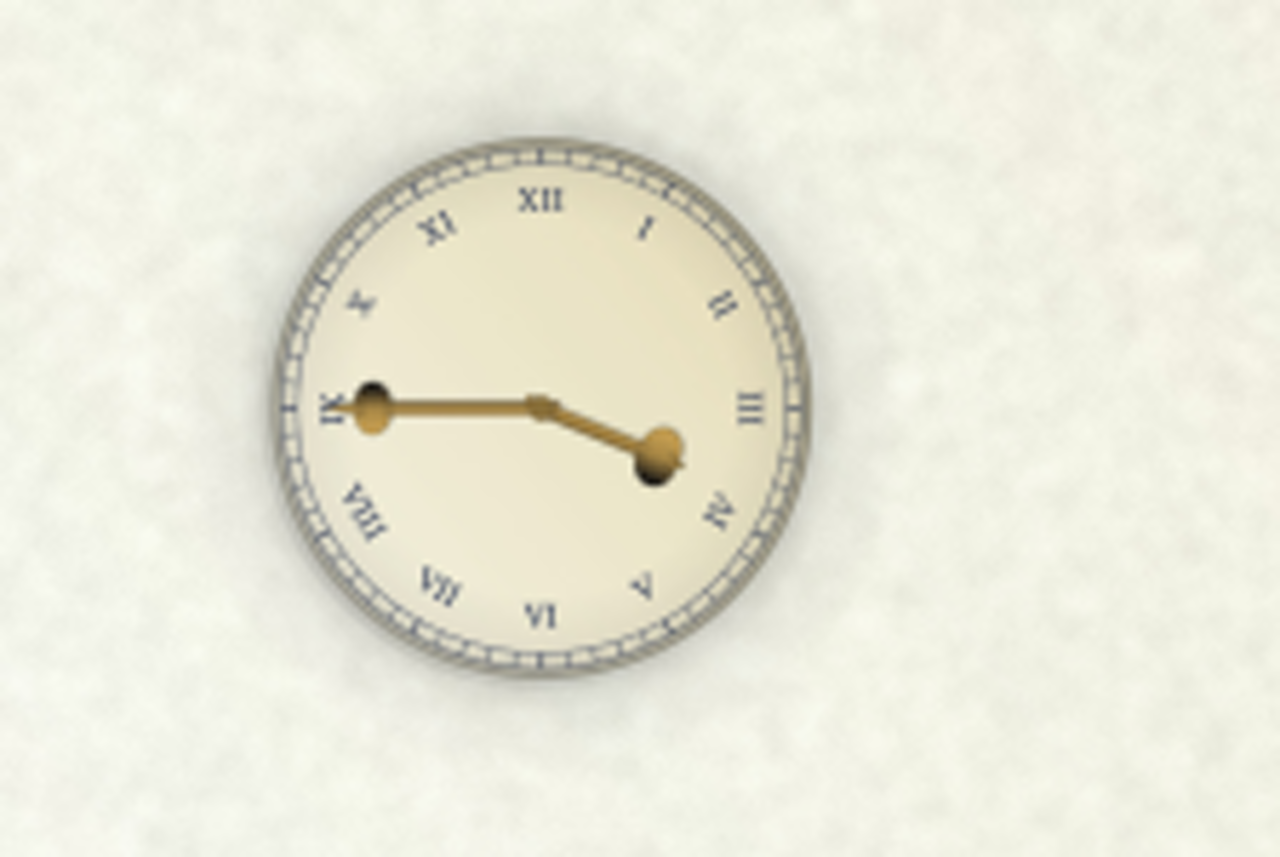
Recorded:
3 h 45 min
